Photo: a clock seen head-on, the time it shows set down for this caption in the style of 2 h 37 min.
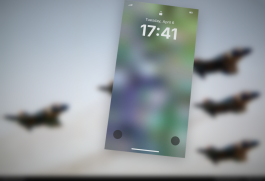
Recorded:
17 h 41 min
